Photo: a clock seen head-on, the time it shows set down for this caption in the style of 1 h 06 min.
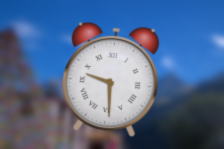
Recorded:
9 h 29 min
